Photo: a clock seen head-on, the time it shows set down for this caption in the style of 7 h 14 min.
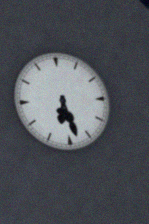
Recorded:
6 h 28 min
